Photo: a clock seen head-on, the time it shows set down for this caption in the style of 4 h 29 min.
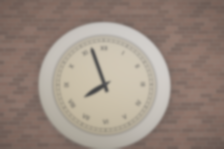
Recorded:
7 h 57 min
